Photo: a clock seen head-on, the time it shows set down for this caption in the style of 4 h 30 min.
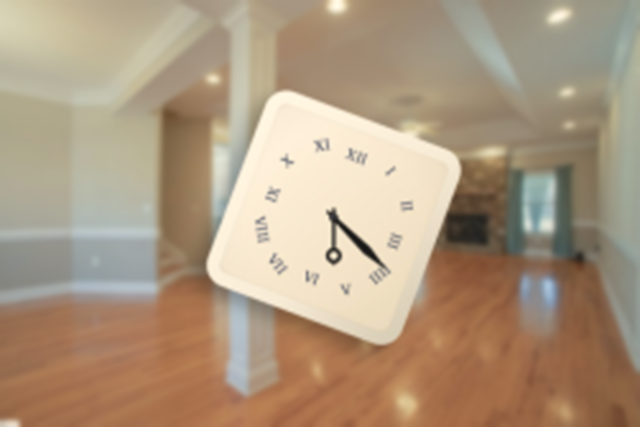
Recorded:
5 h 19 min
